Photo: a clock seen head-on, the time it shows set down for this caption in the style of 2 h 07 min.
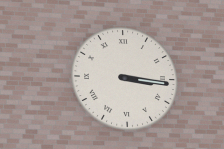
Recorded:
3 h 16 min
